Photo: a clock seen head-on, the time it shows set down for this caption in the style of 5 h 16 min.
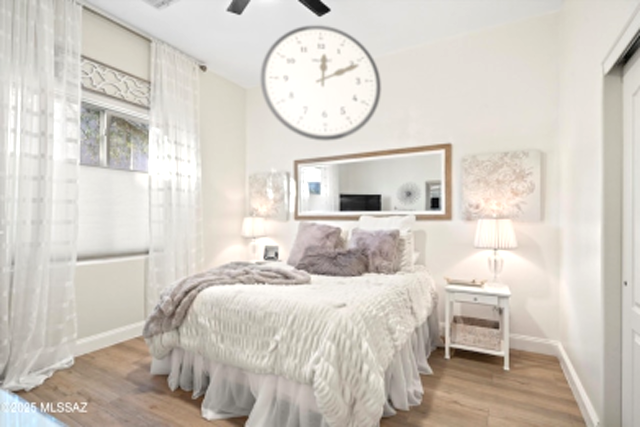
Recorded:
12 h 11 min
